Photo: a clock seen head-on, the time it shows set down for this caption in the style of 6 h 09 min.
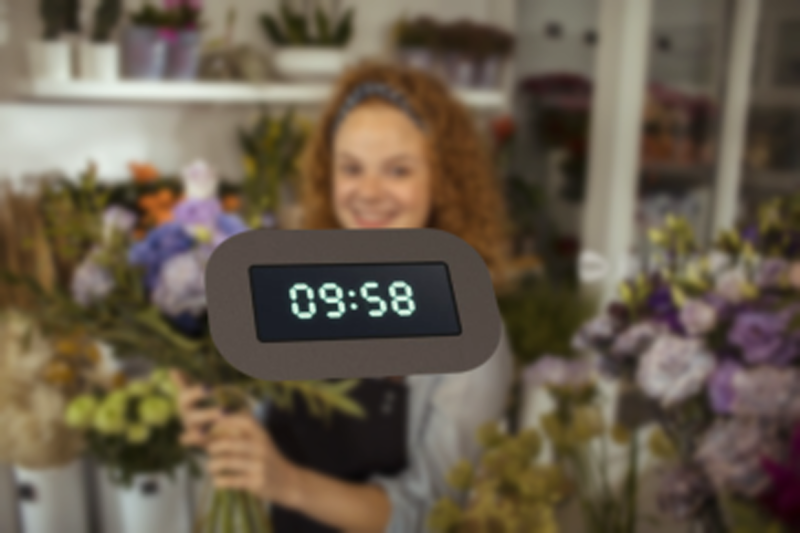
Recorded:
9 h 58 min
